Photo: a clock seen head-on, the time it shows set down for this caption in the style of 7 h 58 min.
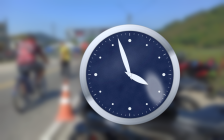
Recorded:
3 h 57 min
